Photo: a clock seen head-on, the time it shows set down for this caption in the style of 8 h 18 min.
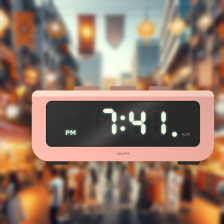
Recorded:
7 h 41 min
